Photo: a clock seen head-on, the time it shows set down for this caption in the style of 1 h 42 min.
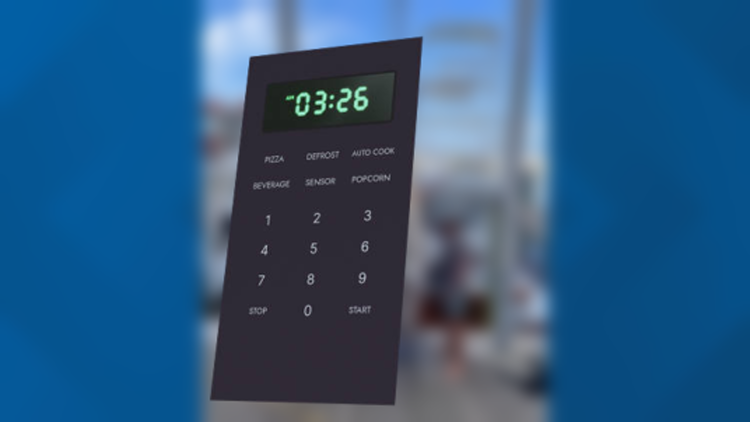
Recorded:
3 h 26 min
